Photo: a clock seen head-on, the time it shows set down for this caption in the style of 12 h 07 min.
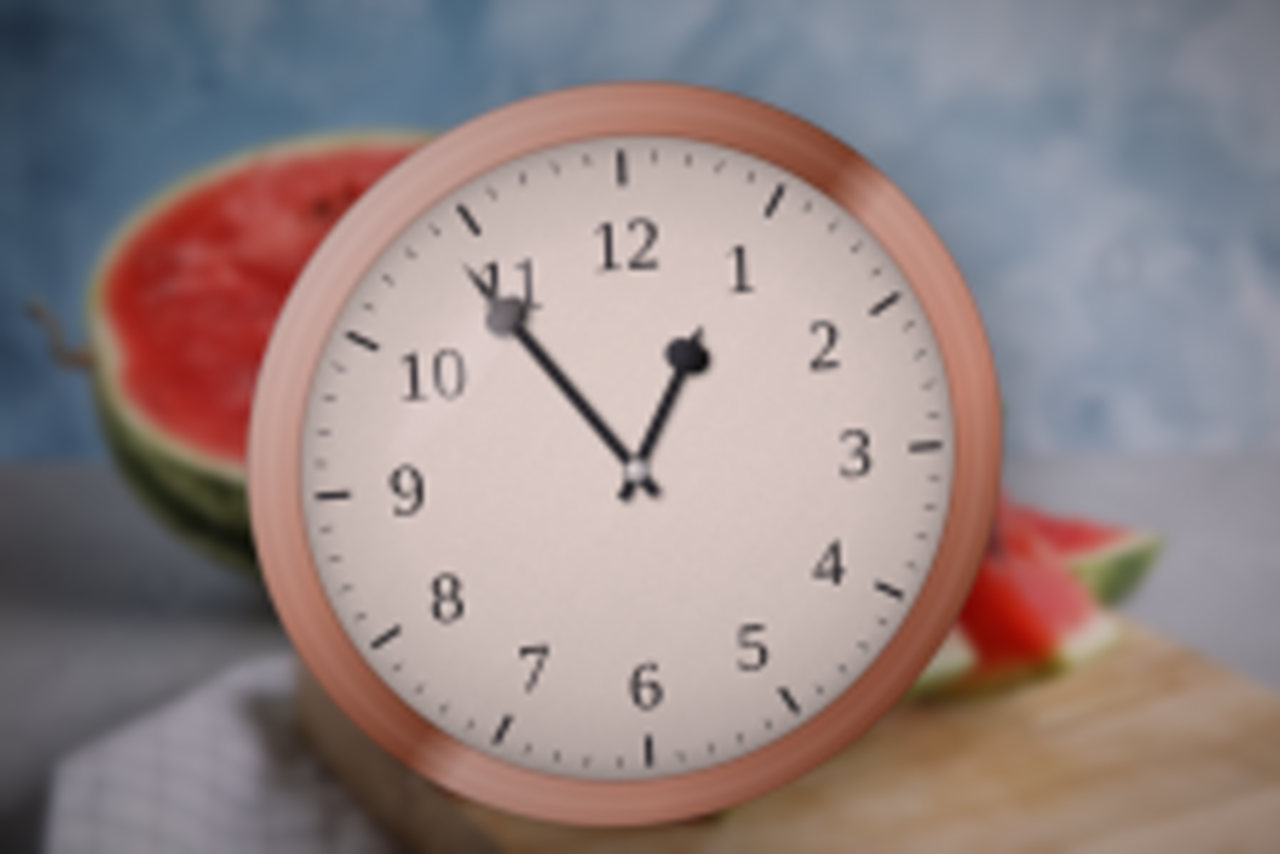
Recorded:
12 h 54 min
